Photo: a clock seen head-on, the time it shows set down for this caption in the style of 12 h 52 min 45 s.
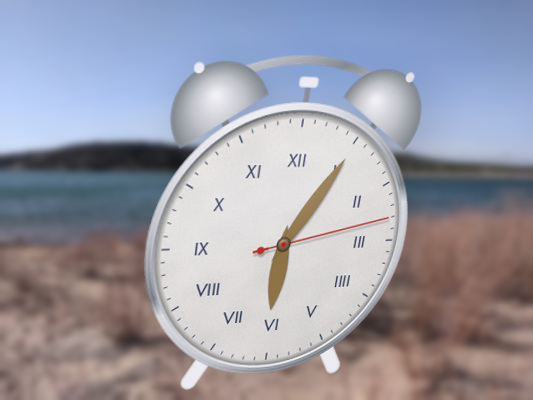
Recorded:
6 h 05 min 13 s
